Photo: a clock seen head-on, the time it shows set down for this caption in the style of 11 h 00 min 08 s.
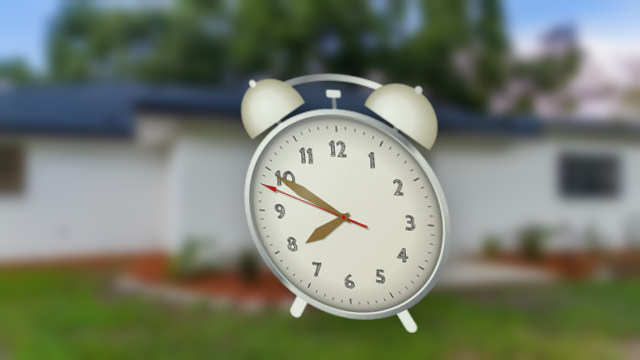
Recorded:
7 h 49 min 48 s
